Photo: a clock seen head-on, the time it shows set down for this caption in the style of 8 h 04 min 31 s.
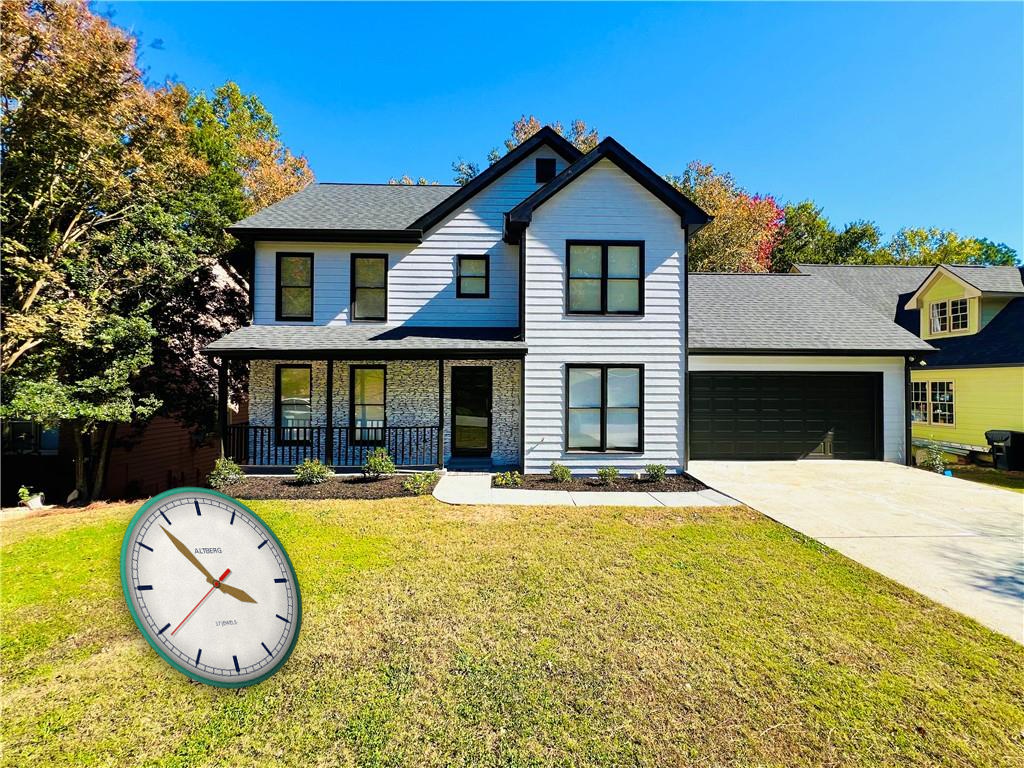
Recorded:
3 h 53 min 39 s
